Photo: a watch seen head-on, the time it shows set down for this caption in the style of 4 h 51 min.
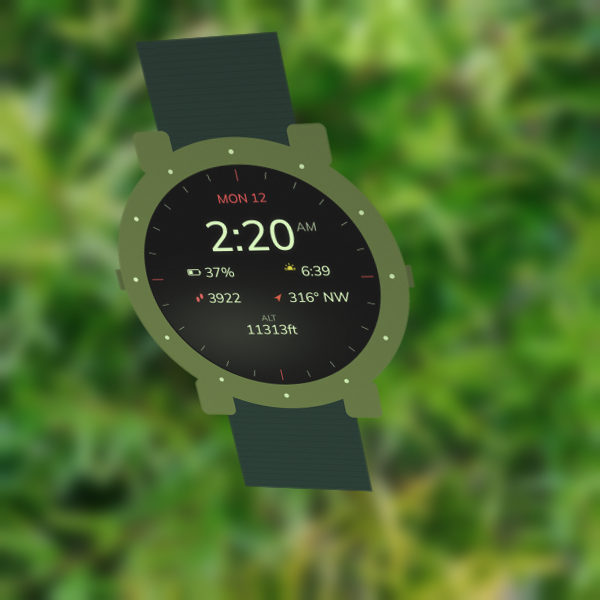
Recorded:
2 h 20 min
